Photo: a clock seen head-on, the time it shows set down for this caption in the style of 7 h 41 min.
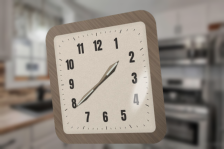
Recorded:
1 h 39 min
